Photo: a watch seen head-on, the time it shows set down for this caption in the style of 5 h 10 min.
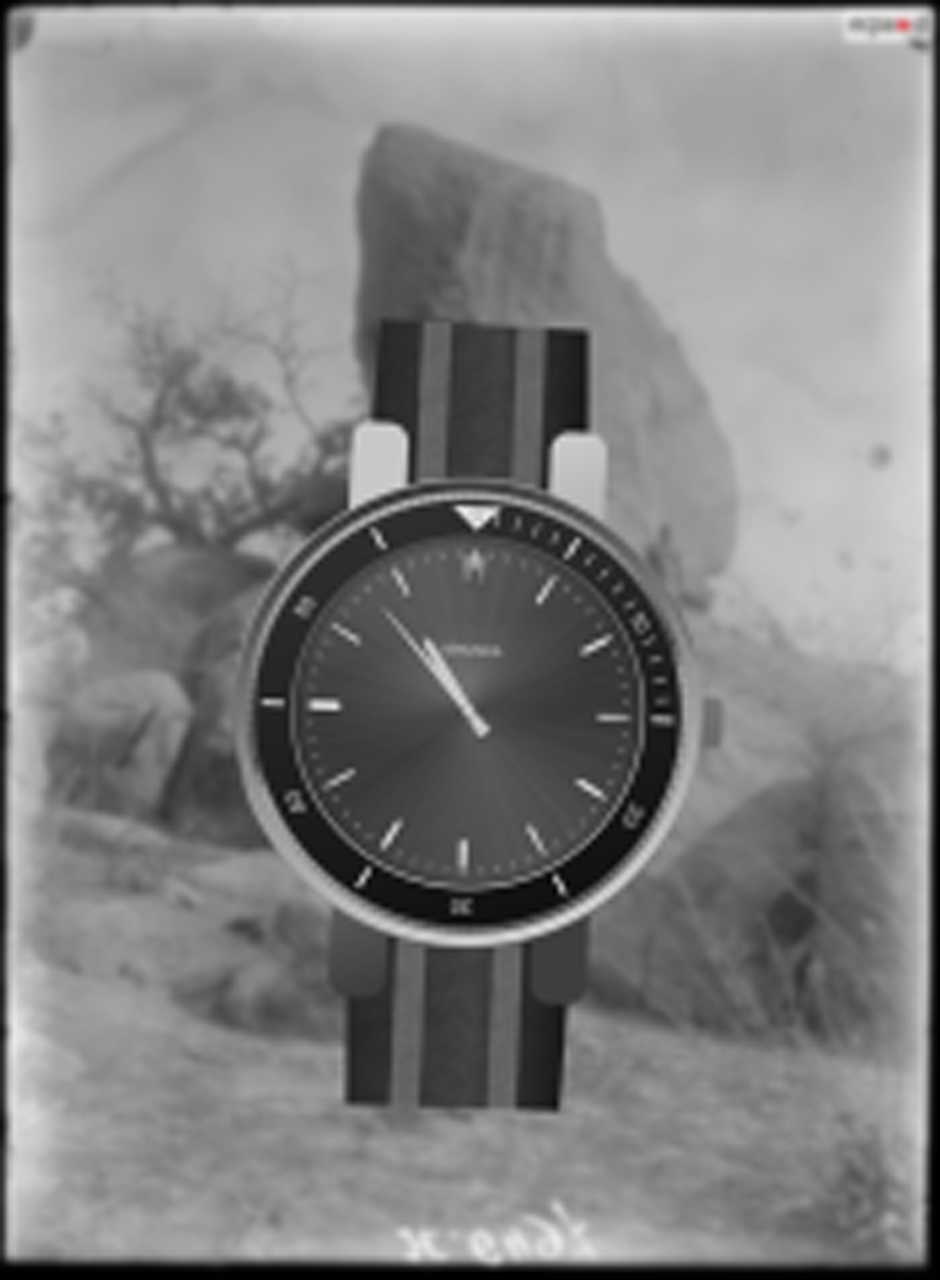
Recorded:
10 h 53 min
